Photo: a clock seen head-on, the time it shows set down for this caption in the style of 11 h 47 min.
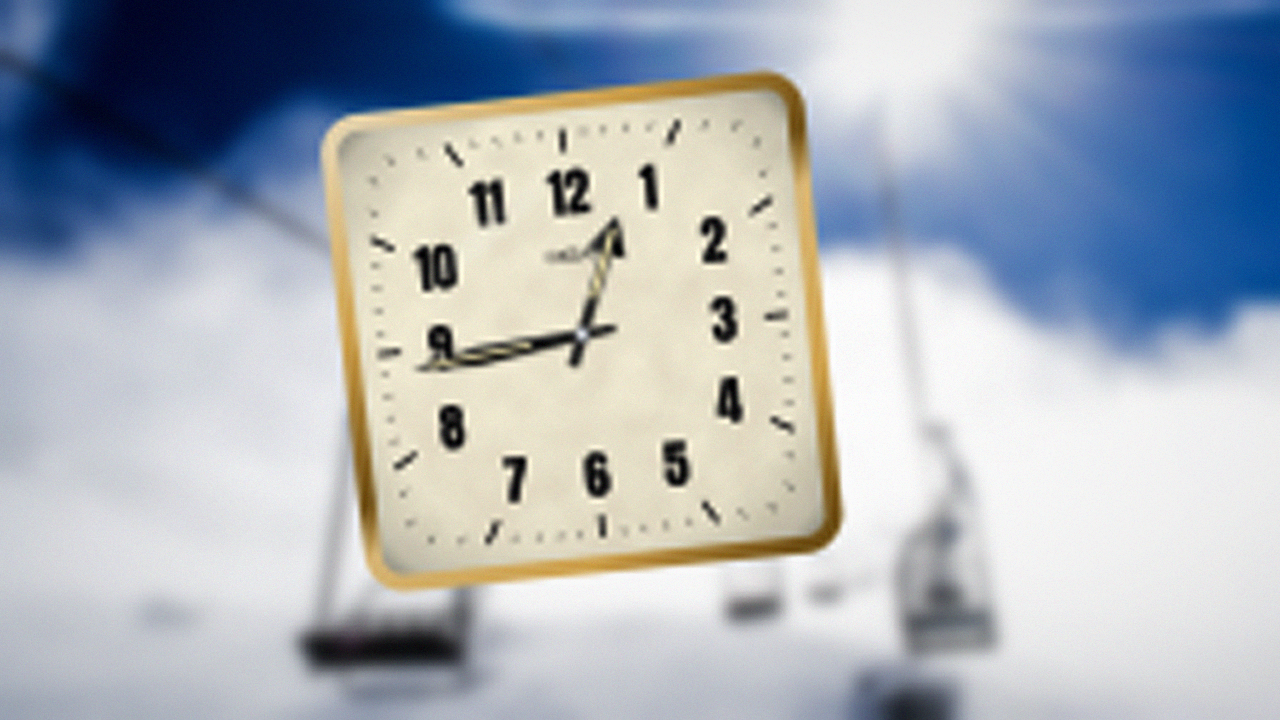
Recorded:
12 h 44 min
